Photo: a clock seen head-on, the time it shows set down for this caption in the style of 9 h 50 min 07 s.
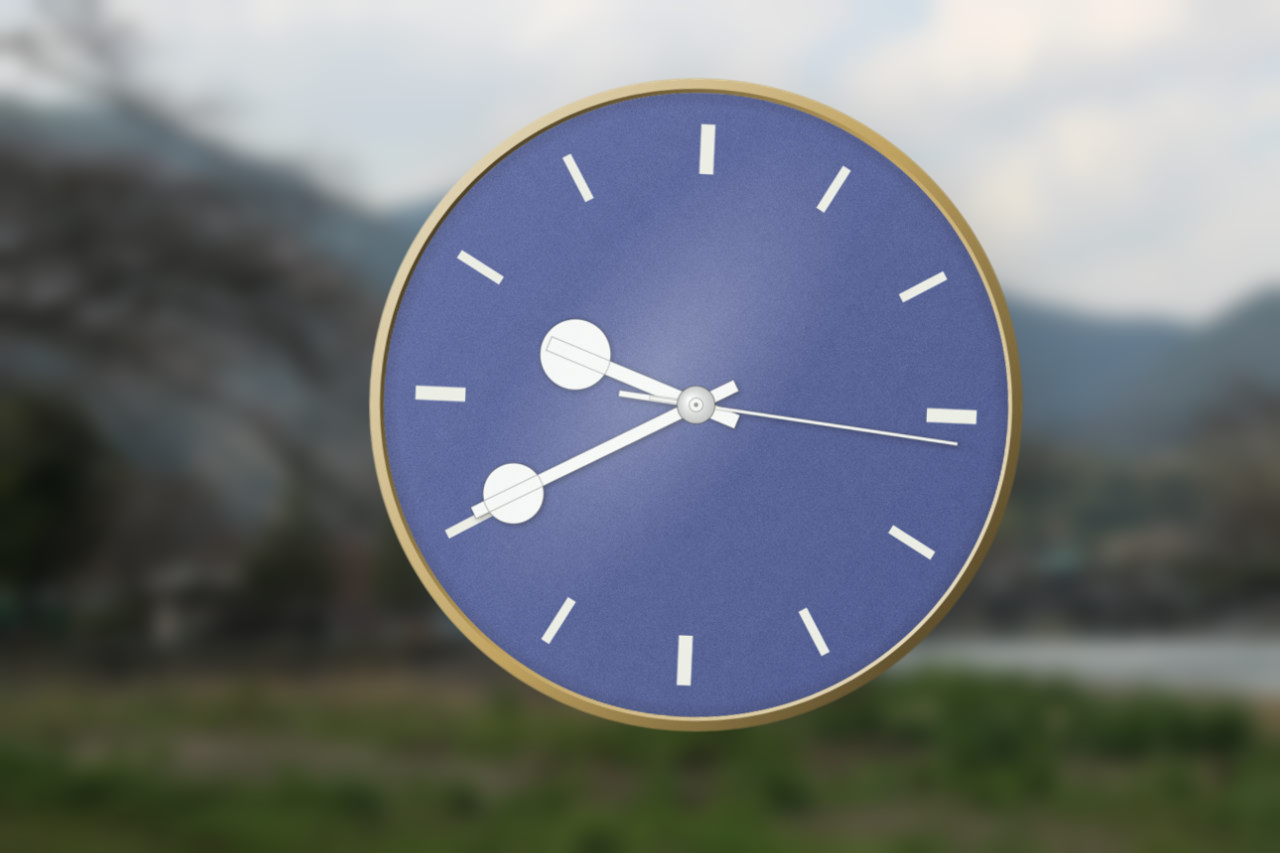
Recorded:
9 h 40 min 16 s
